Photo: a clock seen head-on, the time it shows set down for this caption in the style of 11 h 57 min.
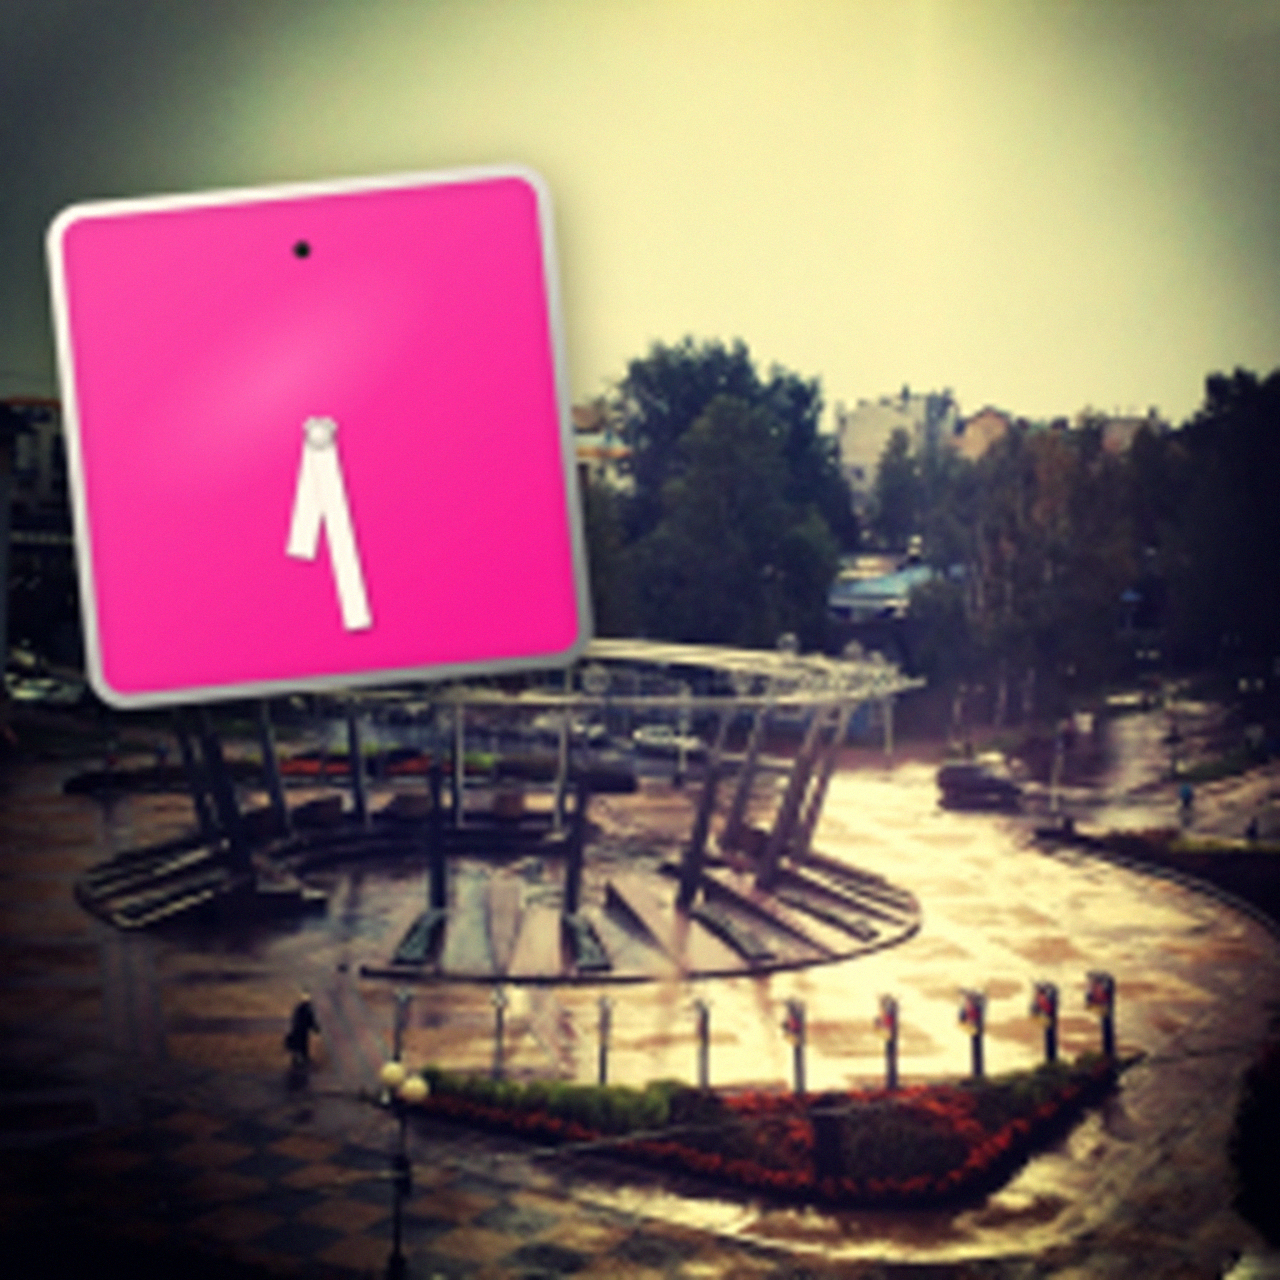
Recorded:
6 h 29 min
